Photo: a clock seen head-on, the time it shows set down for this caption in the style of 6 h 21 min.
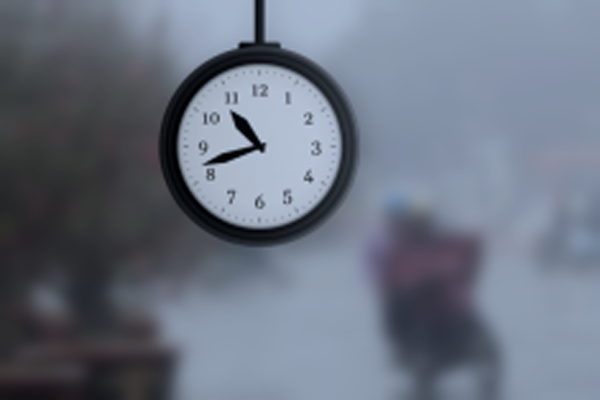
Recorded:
10 h 42 min
